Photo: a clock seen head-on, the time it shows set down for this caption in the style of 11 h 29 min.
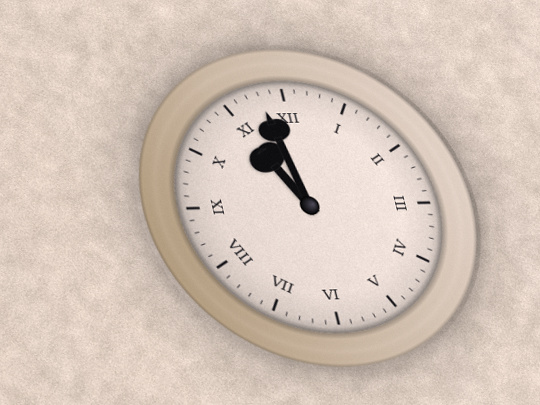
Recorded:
10 h 58 min
